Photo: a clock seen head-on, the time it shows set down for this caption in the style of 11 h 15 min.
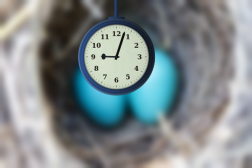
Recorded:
9 h 03 min
